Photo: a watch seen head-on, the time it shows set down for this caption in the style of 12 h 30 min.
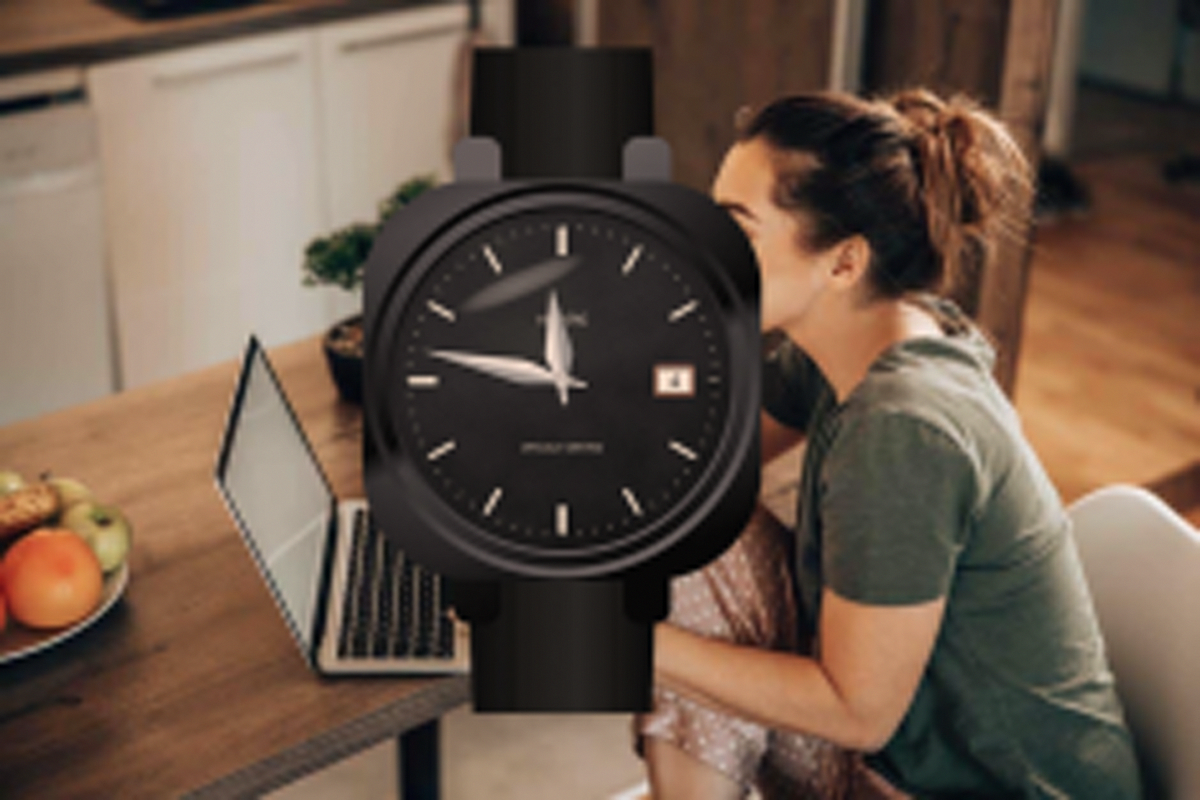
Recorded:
11 h 47 min
